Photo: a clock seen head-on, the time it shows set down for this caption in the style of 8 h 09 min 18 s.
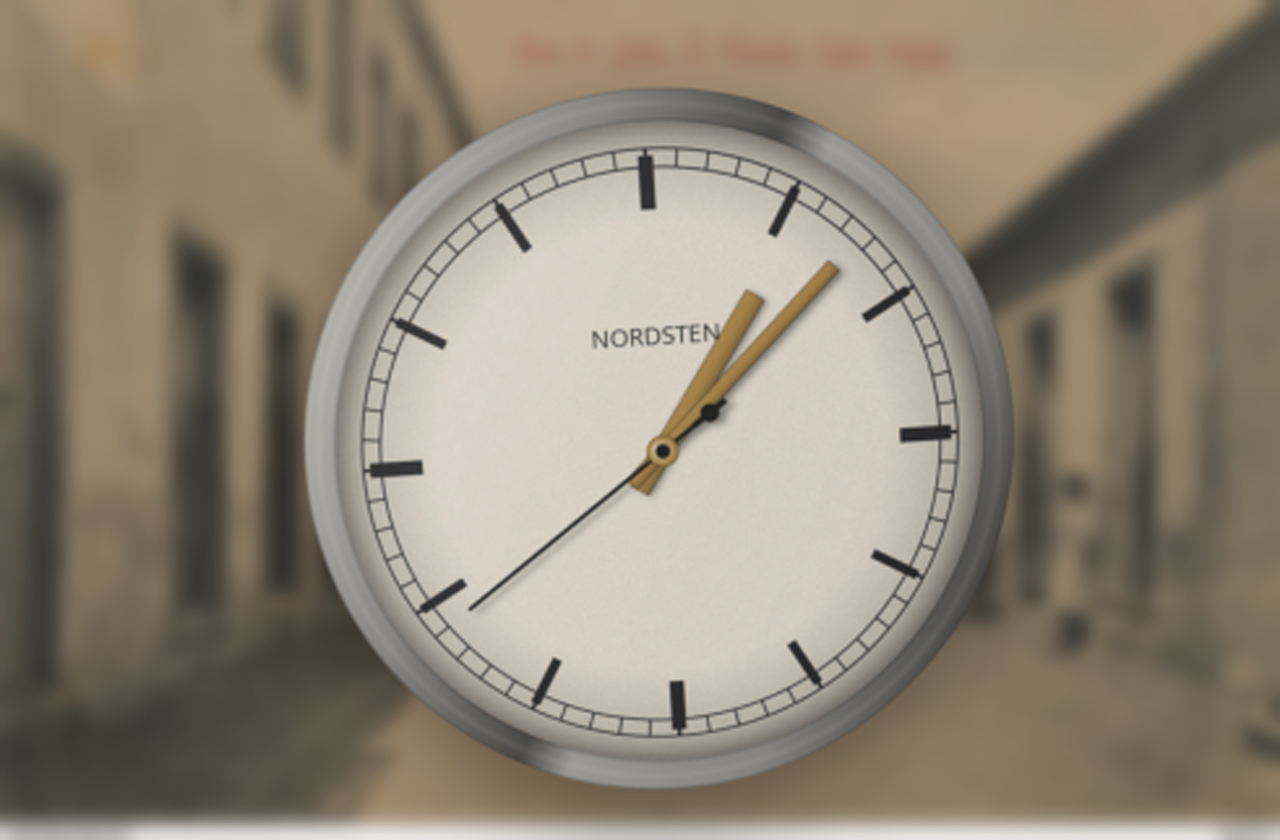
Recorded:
1 h 07 min 39 s
